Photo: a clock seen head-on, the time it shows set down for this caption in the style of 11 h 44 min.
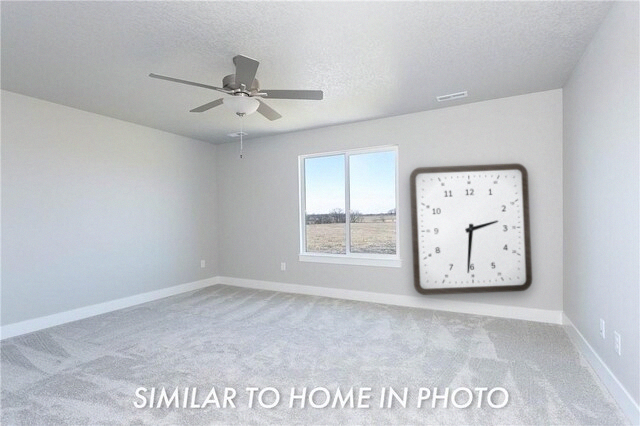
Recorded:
2 h 31 min
